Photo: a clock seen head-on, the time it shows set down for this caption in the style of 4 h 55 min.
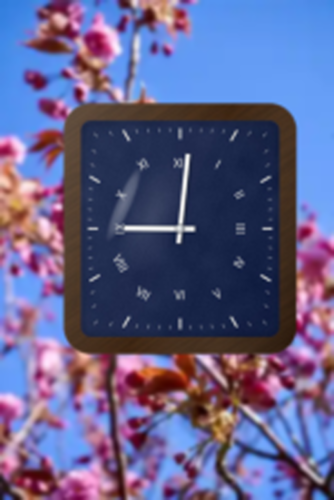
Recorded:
9 h 01 min
